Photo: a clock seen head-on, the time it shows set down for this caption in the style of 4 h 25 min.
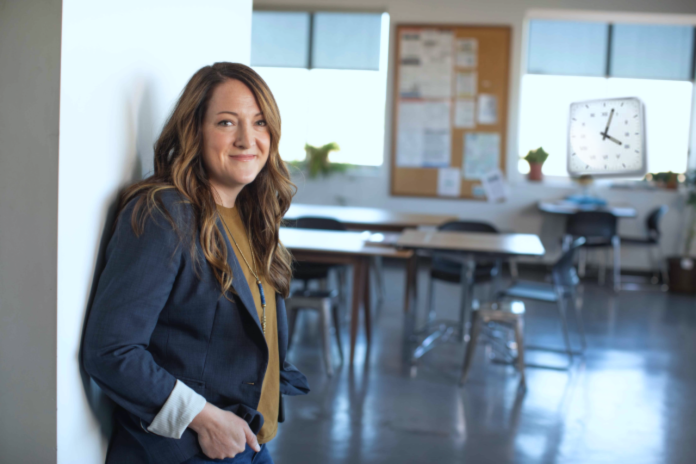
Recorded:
4 h 03 min
